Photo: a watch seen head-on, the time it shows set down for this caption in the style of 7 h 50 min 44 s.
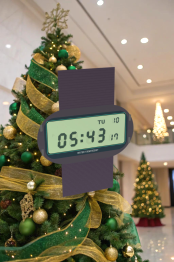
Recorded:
5 h 43 min 17 s
